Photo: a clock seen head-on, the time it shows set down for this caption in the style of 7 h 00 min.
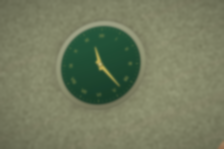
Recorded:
11 h 23 min
